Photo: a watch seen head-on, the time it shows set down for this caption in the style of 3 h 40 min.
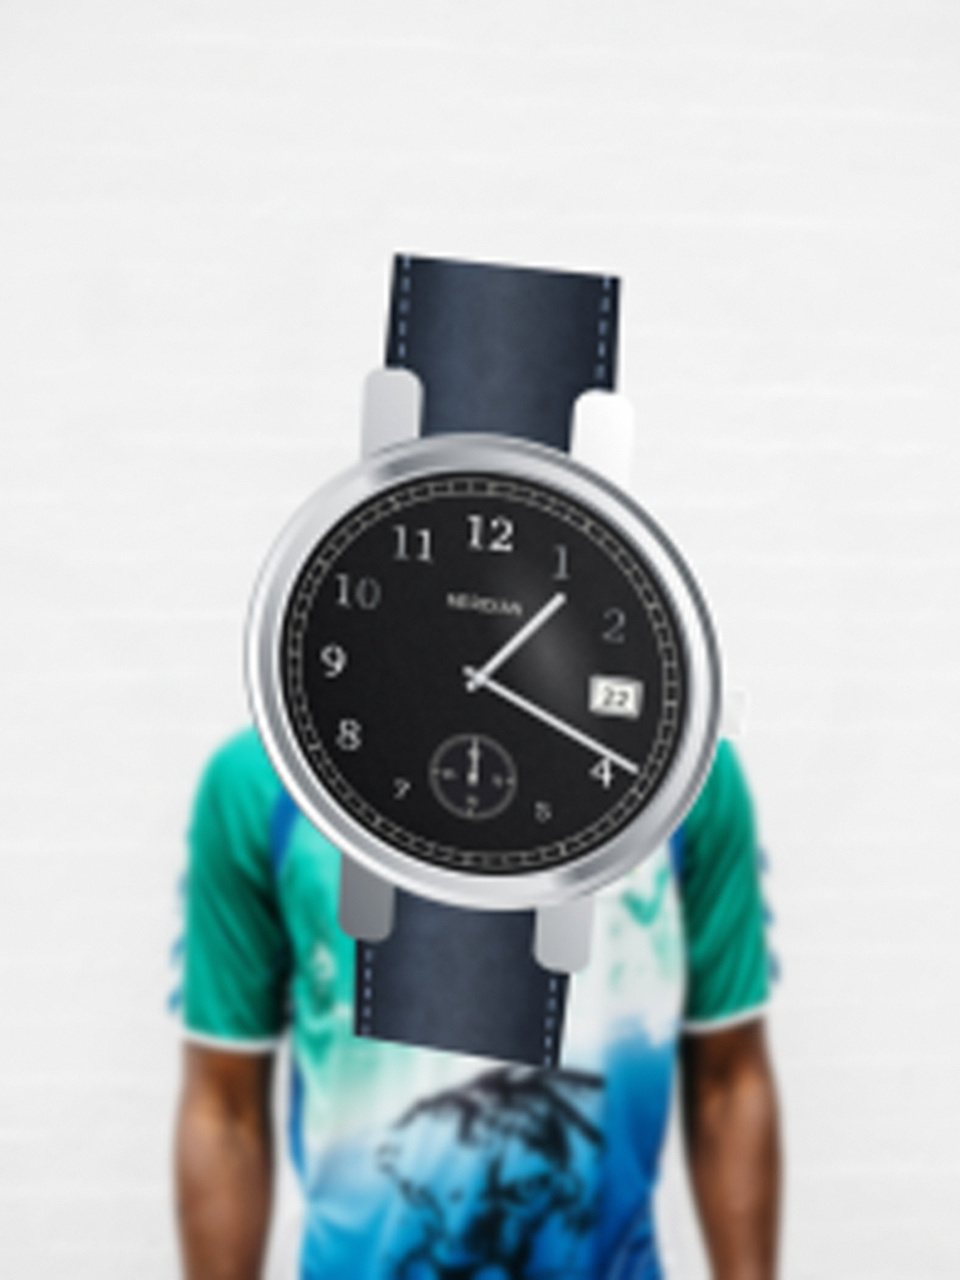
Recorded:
1 h 19 min
